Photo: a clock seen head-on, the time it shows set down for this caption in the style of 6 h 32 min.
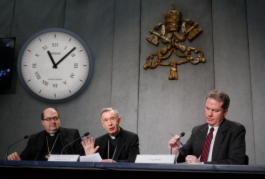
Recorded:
11 h 08 min
